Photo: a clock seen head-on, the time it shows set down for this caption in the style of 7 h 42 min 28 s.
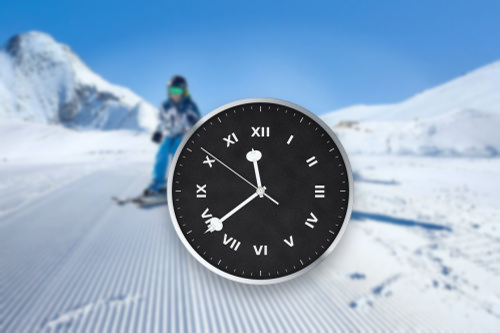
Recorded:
11 h 38 min 51 s
